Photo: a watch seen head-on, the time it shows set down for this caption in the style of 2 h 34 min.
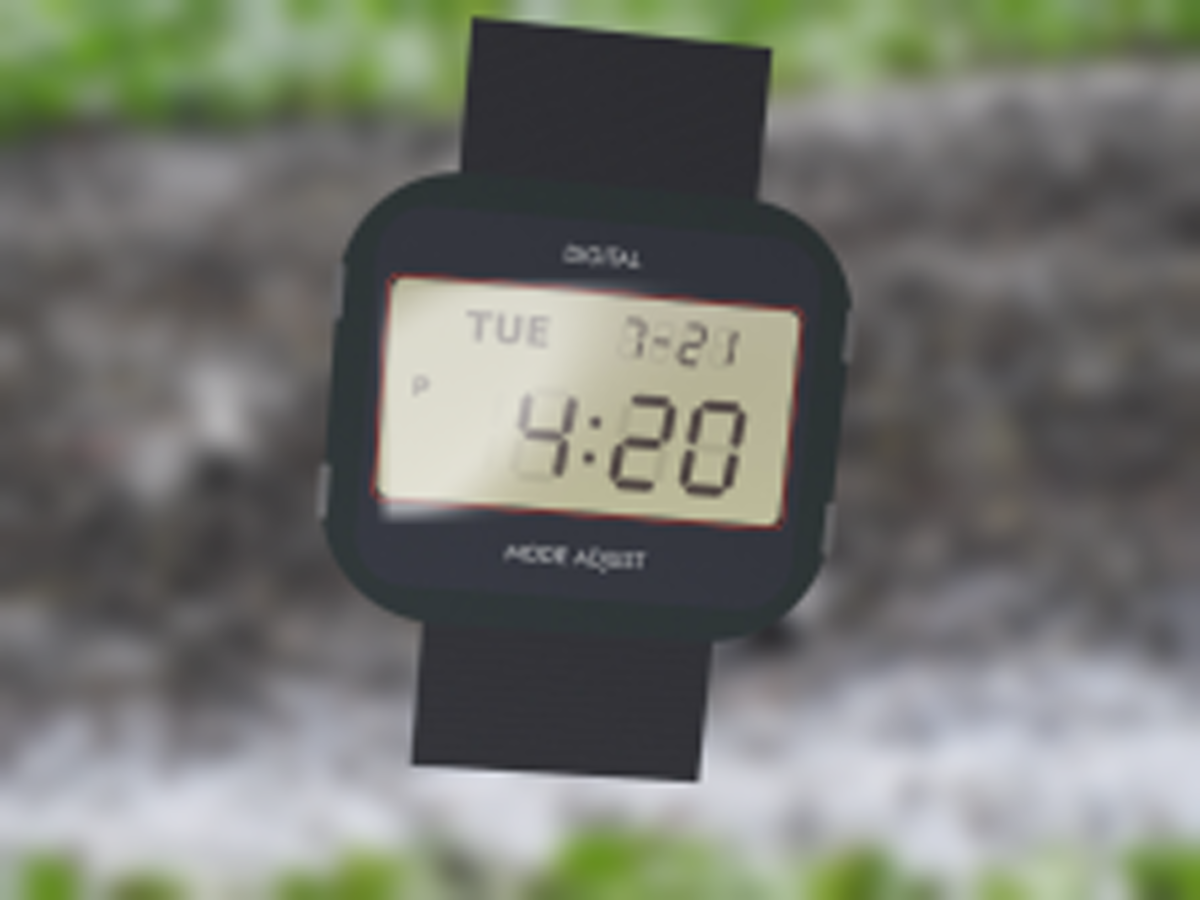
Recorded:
4 h 20 min
